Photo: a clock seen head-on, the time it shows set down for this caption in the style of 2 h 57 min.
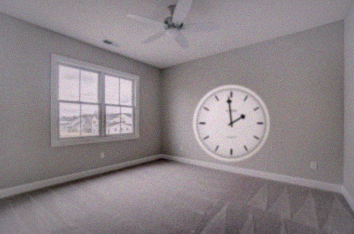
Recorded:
1 h 59 min
